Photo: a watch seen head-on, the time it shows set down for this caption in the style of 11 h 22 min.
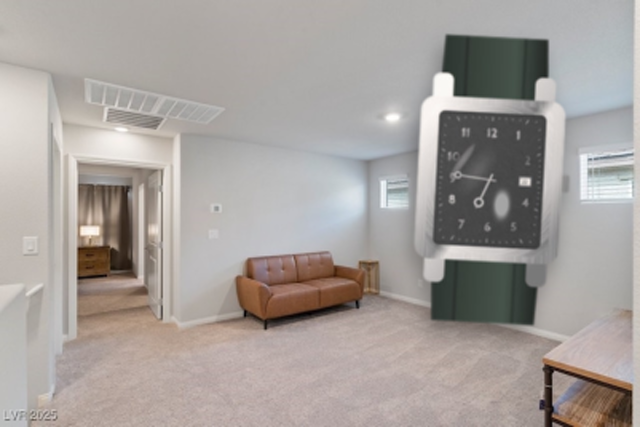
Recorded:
6 h 46 min
